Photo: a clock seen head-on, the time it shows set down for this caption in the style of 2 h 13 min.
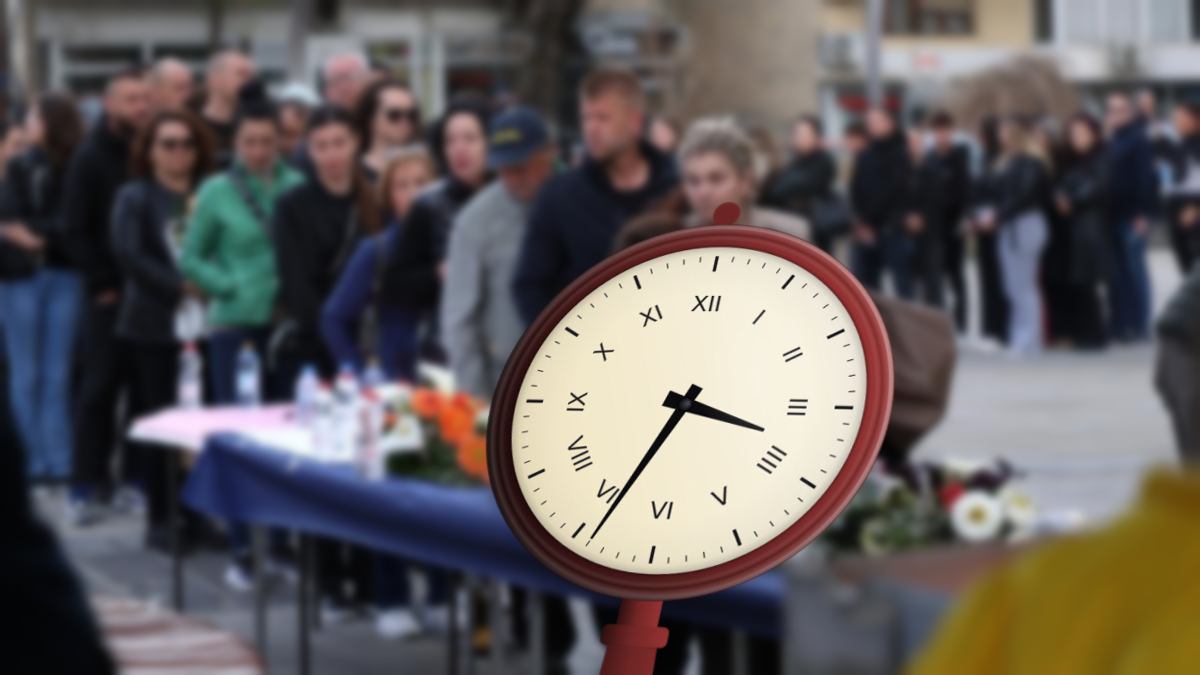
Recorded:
3 h 34 min
